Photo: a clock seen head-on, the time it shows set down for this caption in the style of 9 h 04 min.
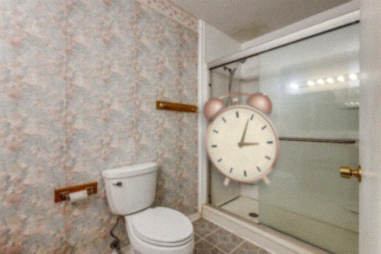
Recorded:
3 h 04 min
